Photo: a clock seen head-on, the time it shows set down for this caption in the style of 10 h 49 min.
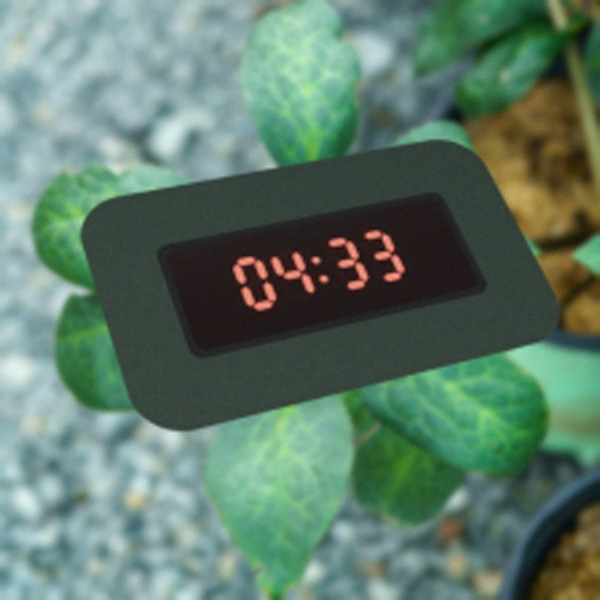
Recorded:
4 h 33 min
